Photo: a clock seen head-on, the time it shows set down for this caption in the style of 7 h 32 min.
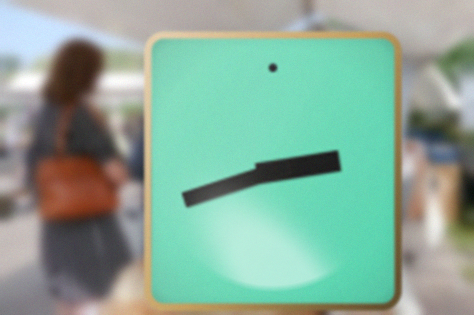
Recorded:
2 h 42 min
